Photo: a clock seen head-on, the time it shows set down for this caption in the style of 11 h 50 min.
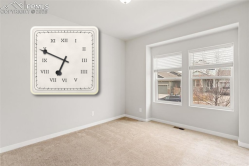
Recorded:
6 h 49 min
